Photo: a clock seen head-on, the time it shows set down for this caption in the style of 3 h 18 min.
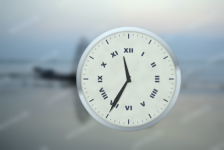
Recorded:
11 h 35 min
